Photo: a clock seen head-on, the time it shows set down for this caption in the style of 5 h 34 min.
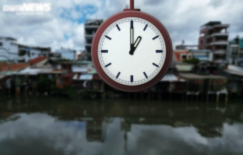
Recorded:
1 h 00 min
